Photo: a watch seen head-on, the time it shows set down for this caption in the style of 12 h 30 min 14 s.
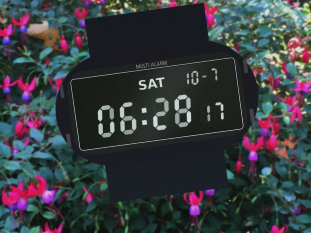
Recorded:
6 h 28 min 17 s
